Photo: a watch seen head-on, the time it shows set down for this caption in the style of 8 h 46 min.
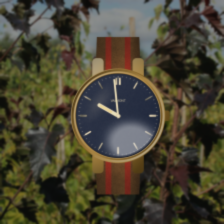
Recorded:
9 h 59 min
